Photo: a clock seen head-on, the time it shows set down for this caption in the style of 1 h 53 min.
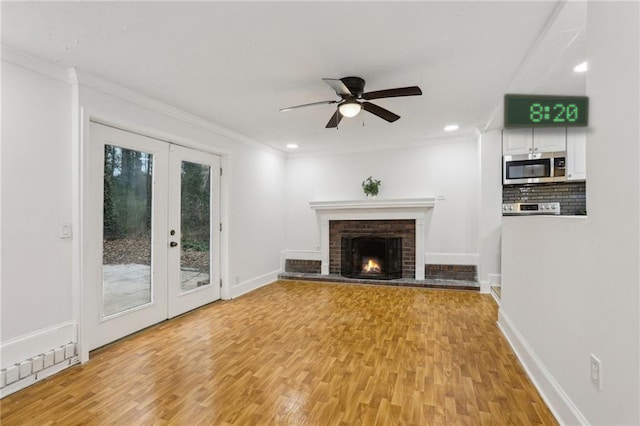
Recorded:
8 h 20 min
